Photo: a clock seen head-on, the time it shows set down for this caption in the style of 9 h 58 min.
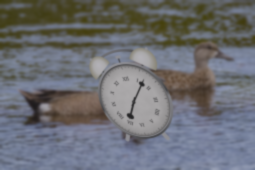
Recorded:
7 h 07 min
